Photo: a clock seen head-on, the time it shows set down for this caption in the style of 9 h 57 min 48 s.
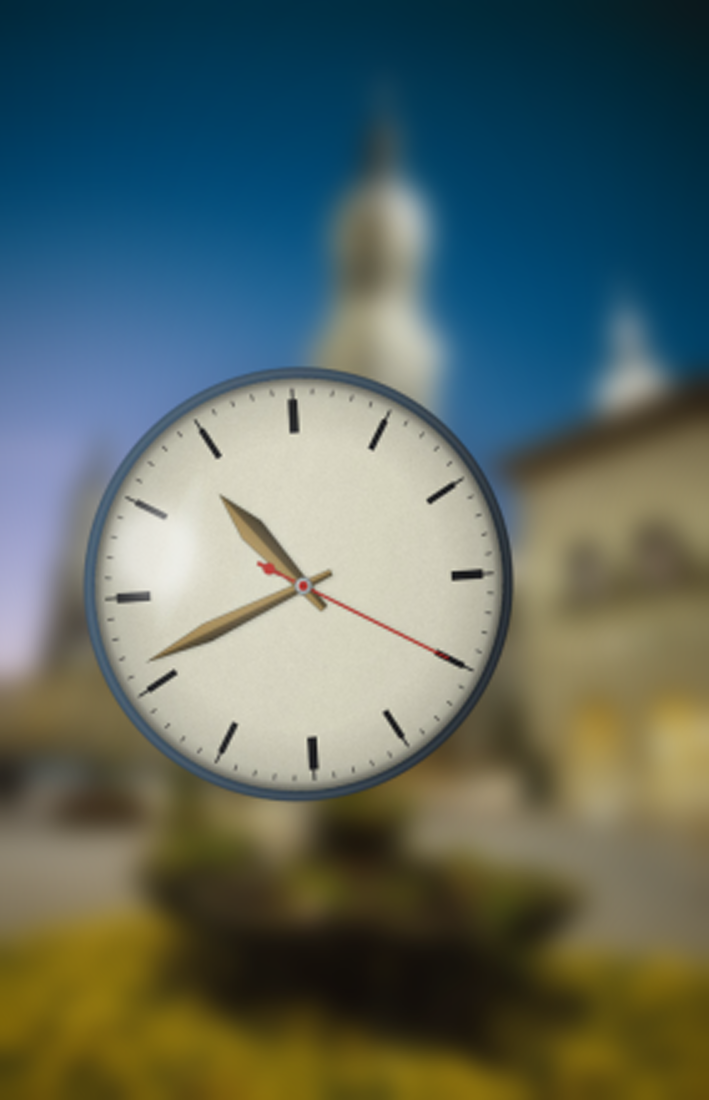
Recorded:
10 h 41 min 20 s
